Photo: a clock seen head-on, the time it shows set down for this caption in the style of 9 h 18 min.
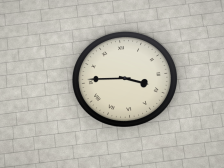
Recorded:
3 h 46 min
